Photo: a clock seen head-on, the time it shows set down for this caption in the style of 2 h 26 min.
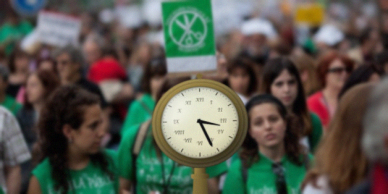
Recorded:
3 h 26 min
